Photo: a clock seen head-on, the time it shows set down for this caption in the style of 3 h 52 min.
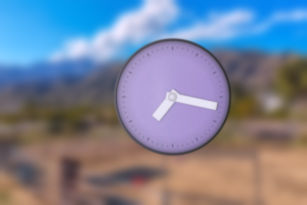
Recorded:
7 h 17 min
